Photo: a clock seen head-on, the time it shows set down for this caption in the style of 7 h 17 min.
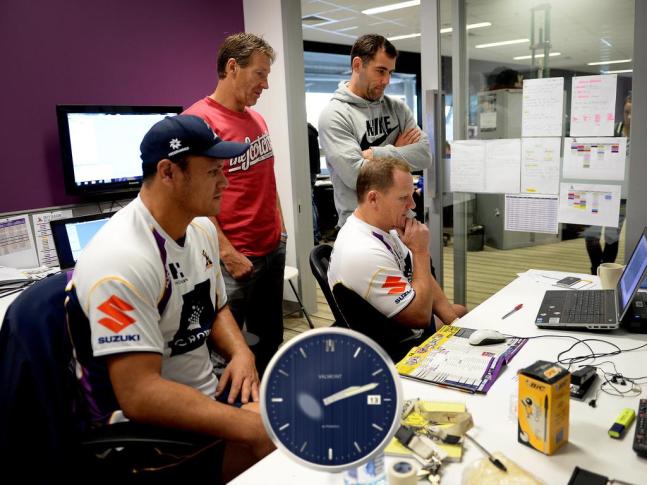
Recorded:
2 h 12 min
